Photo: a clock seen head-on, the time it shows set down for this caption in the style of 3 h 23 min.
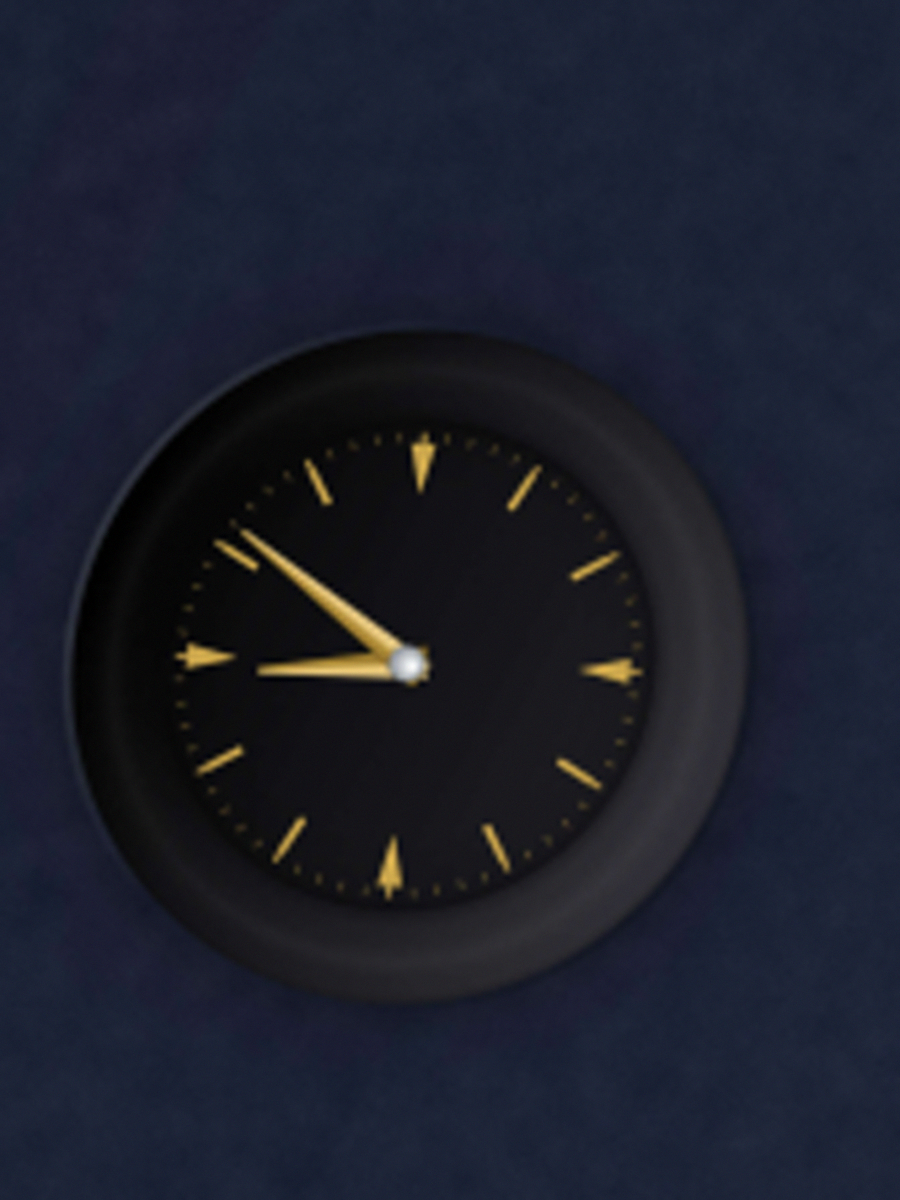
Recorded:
8 h 51 min
